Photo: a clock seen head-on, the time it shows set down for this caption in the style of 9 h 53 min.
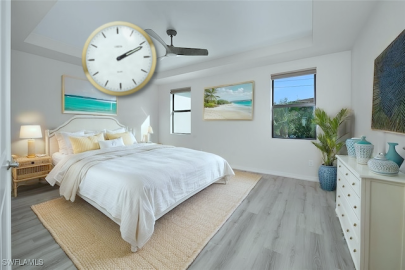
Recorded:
2 h 11 min
